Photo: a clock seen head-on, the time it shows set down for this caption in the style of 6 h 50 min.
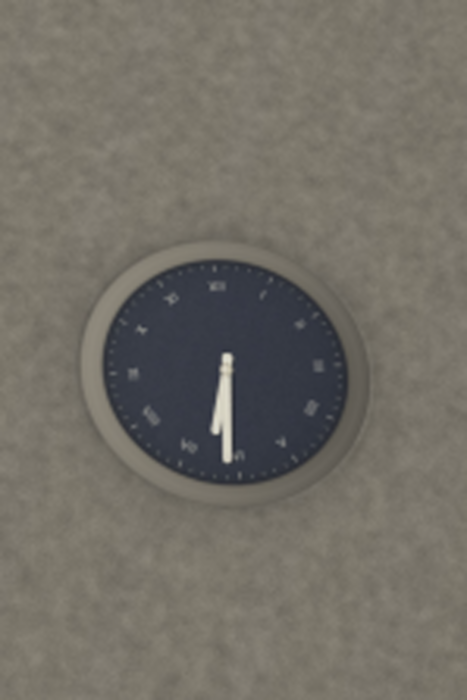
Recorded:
6 h 31 min
